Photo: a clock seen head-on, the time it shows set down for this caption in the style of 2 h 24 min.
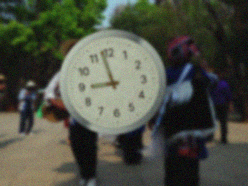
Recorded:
8 h 58 min
